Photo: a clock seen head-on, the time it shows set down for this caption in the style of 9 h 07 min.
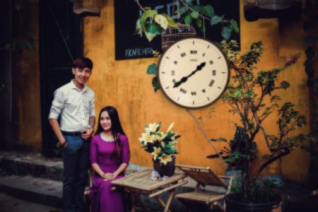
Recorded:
1 h 39 min
